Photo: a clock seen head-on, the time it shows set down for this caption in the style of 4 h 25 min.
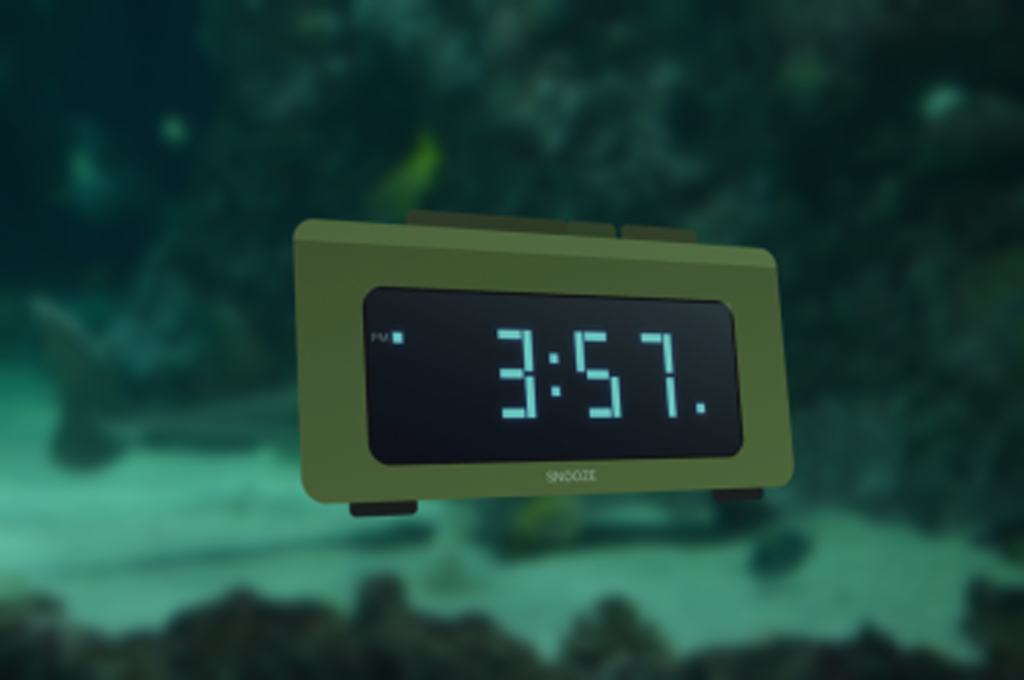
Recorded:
3 h 57 min
